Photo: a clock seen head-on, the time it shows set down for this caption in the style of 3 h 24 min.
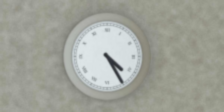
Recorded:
4 h 25 min
